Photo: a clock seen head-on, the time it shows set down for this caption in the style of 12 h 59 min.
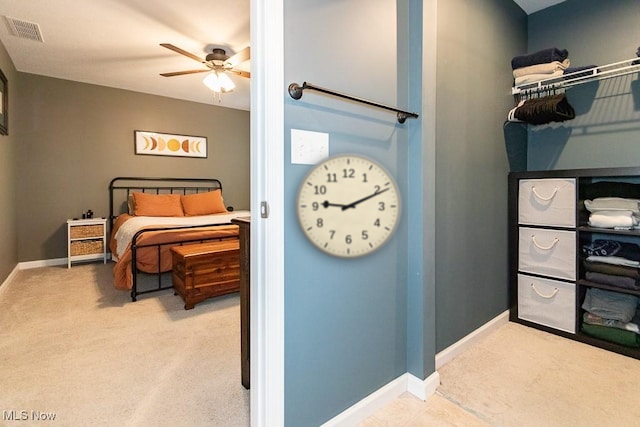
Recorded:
9 h 11 min
